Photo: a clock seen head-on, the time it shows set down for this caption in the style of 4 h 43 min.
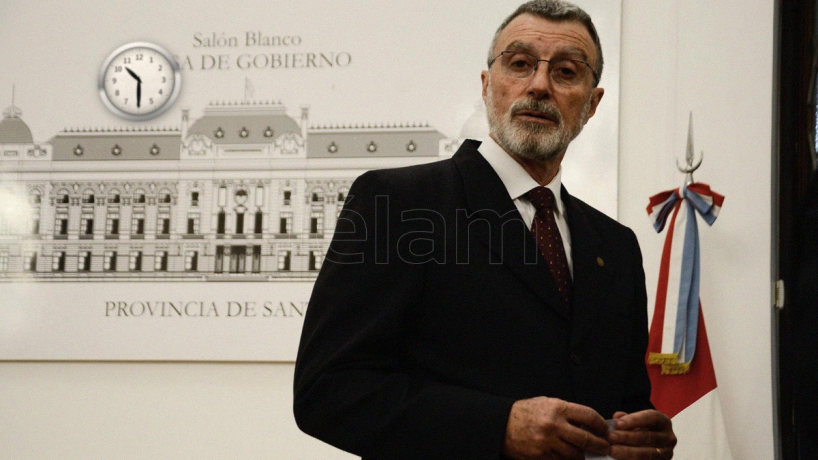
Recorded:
10 h 30 min
